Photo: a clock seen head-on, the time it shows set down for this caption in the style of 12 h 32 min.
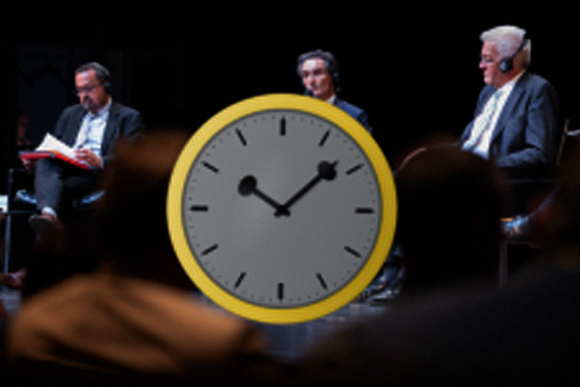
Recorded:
10 h 08 min
